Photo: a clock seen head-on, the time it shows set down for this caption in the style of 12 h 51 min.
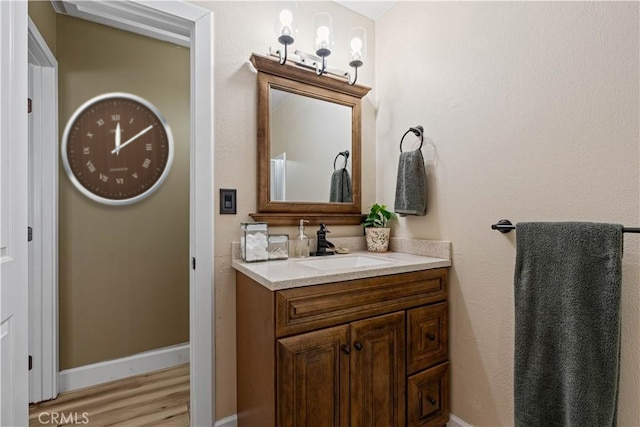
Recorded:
12 h 10 min
